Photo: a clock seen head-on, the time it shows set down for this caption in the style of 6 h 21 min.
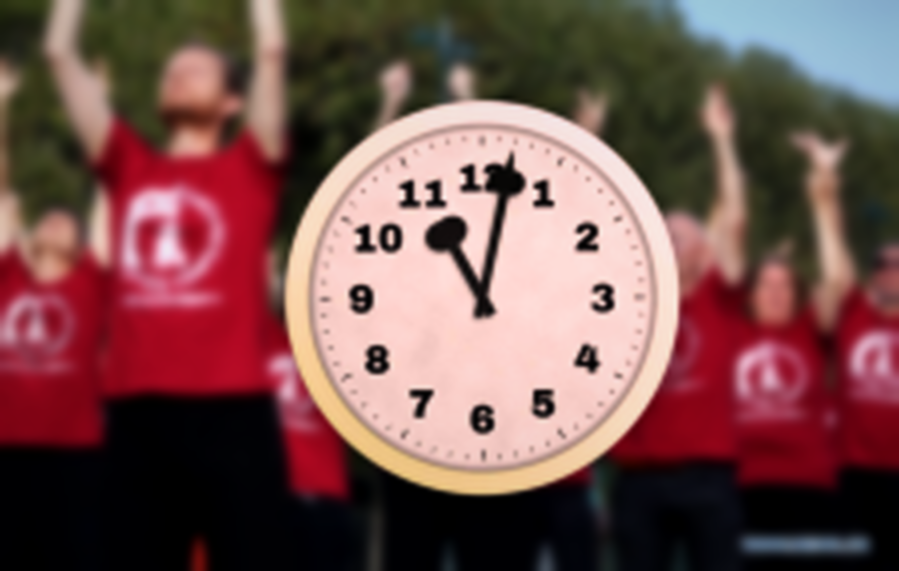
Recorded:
11 h 02 min
